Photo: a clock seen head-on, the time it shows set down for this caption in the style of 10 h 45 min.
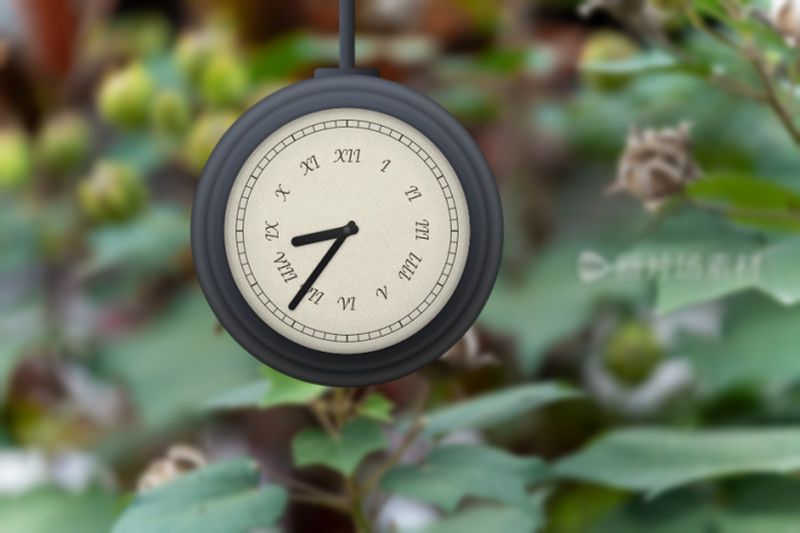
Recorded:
8 h 36 min
